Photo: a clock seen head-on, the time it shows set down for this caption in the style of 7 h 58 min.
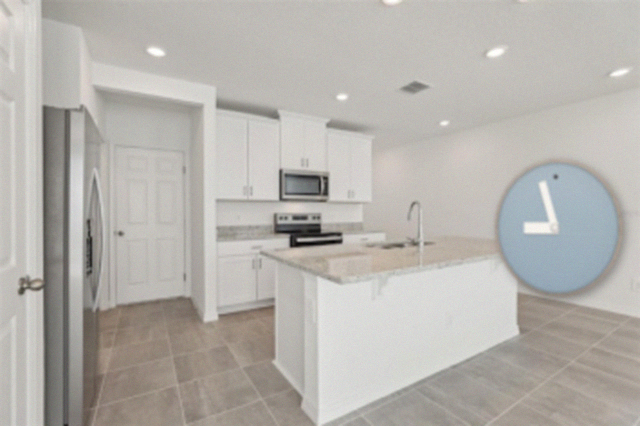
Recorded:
8 h 57 min
